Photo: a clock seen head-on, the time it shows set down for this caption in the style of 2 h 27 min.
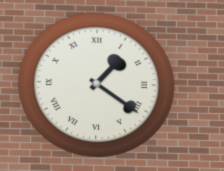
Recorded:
1 h 21 min
